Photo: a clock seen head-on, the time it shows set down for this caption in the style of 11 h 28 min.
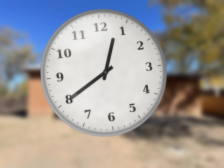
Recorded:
12 h 40 min
